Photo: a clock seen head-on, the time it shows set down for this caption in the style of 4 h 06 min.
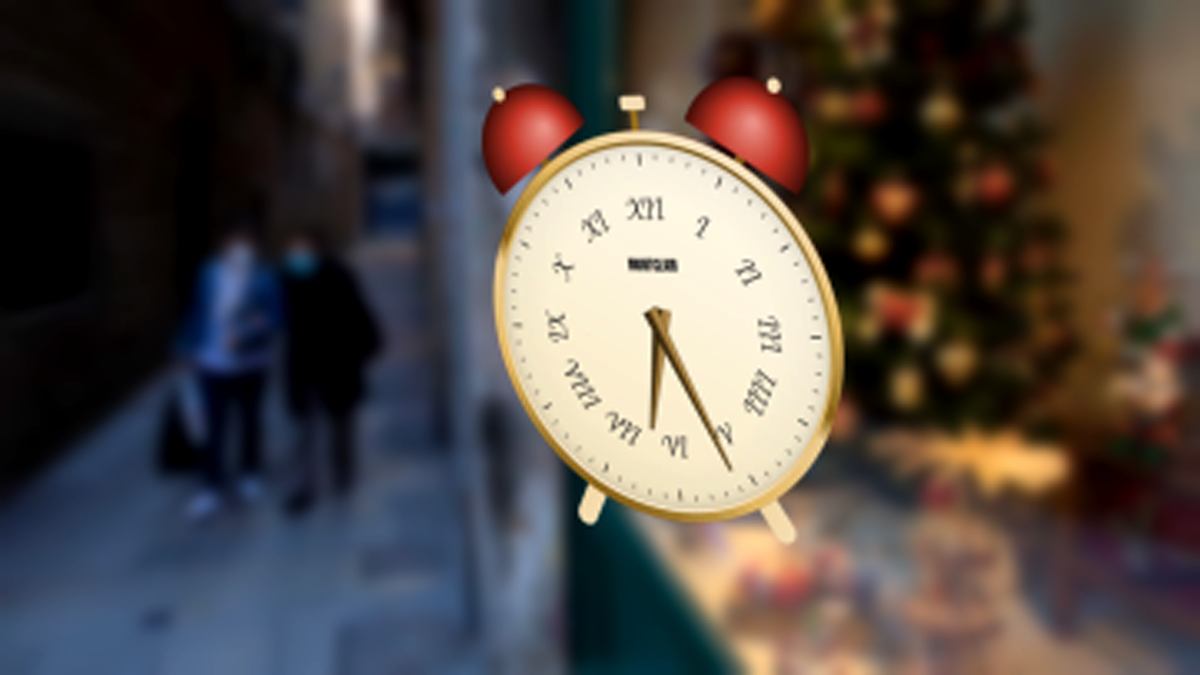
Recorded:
6 h 26 min
